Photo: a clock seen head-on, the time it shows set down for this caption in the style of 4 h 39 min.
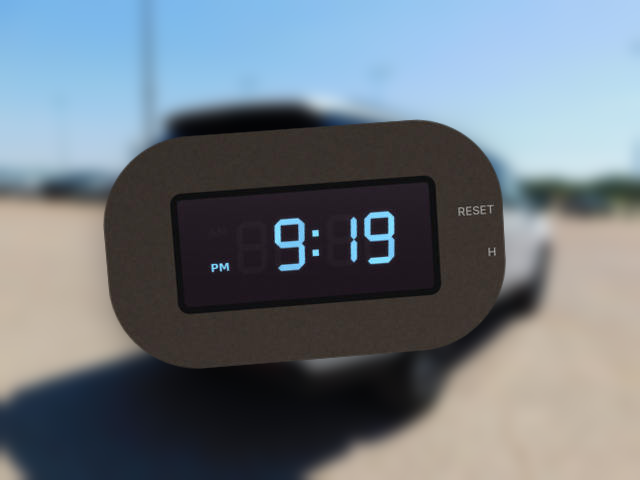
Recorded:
9 h 19 min
